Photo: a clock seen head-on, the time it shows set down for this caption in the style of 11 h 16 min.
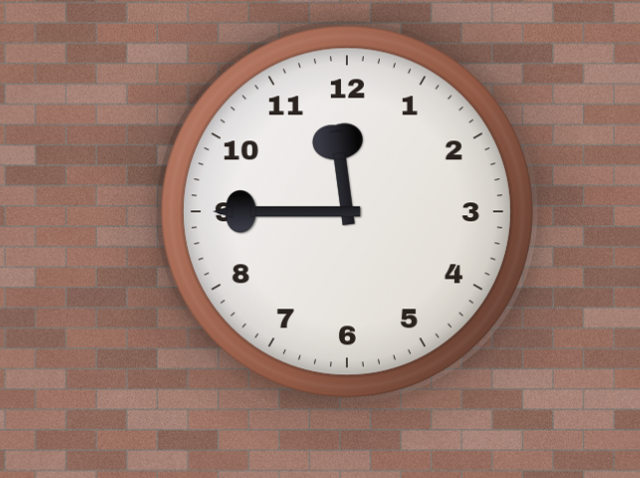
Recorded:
11 h 45 min
